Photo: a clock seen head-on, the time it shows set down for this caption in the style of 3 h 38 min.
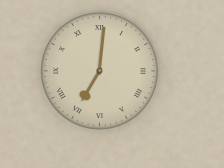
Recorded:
7 h 01 min
